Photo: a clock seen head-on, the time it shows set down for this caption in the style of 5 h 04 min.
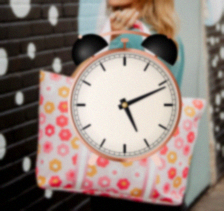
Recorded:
5 h 11 min
